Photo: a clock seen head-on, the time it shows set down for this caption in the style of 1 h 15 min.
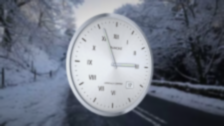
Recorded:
2 h 56 min
